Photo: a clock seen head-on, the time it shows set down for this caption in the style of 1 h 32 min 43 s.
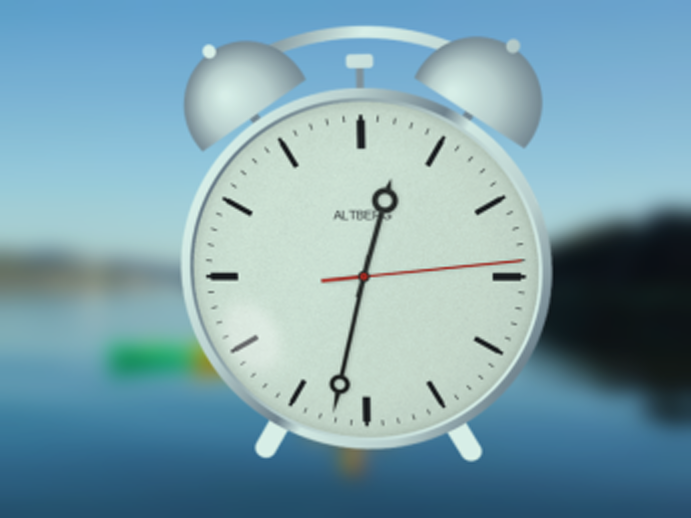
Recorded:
12 h 32 min 14 s
